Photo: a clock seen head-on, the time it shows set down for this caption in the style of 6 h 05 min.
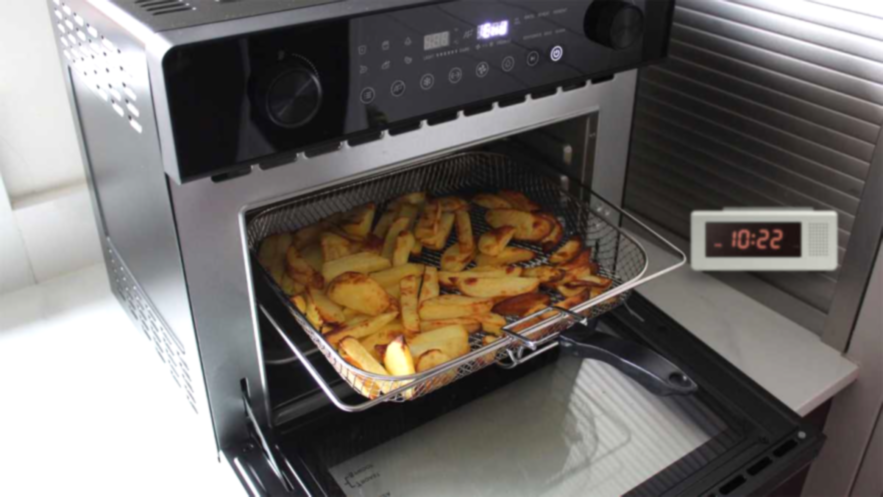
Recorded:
10 h 22 min
